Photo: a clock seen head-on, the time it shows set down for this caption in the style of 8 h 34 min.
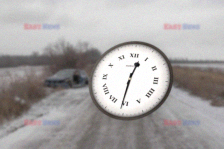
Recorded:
12 h 31 min
